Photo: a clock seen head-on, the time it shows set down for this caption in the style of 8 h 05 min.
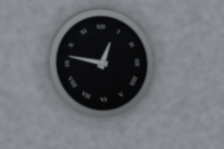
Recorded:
12 h 47 min
